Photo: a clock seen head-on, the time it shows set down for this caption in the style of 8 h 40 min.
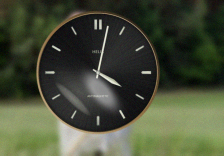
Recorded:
4 h 02 min
